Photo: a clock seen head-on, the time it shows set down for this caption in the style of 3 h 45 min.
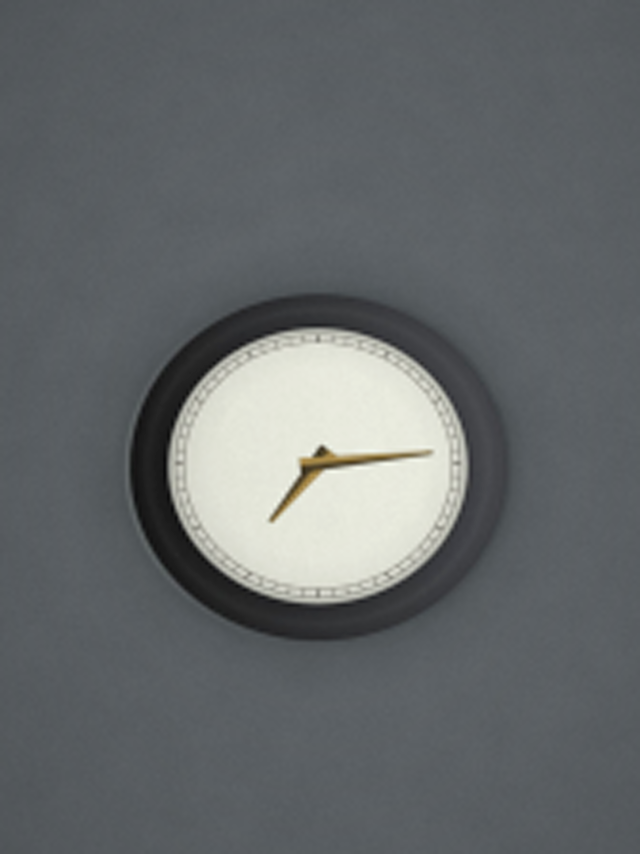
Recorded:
7 h 14 min
